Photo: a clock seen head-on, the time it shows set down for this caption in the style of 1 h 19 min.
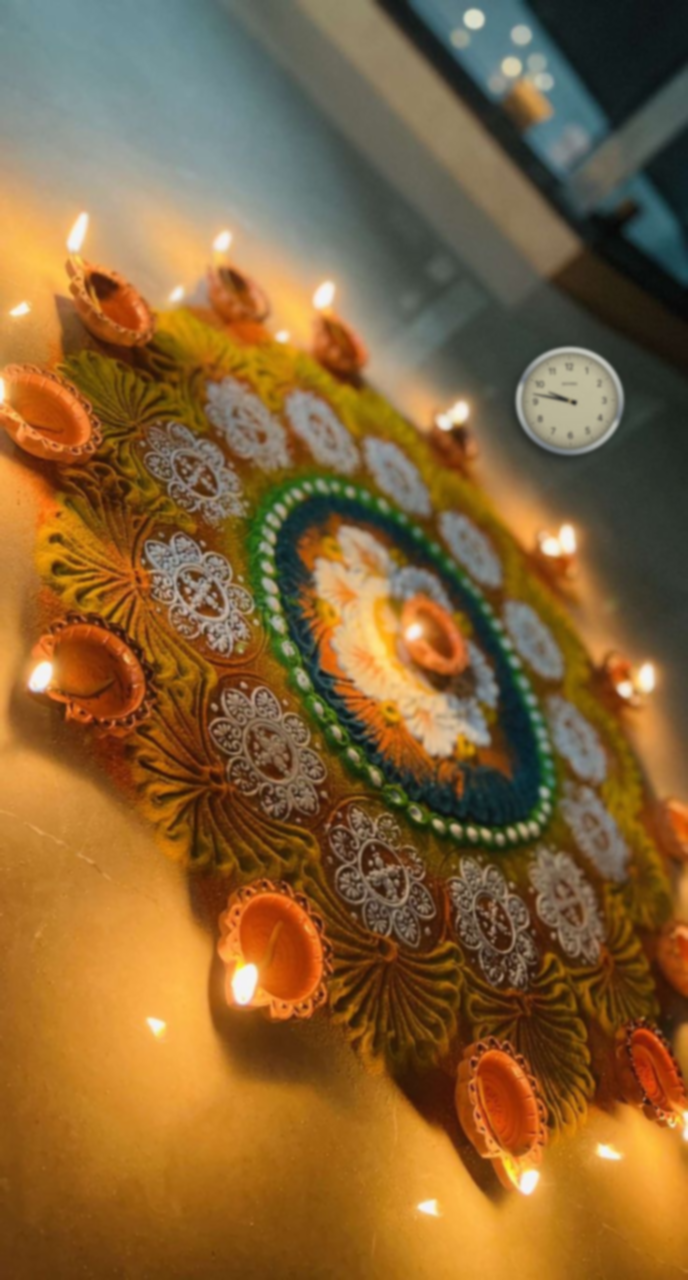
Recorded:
9 h 47 min
